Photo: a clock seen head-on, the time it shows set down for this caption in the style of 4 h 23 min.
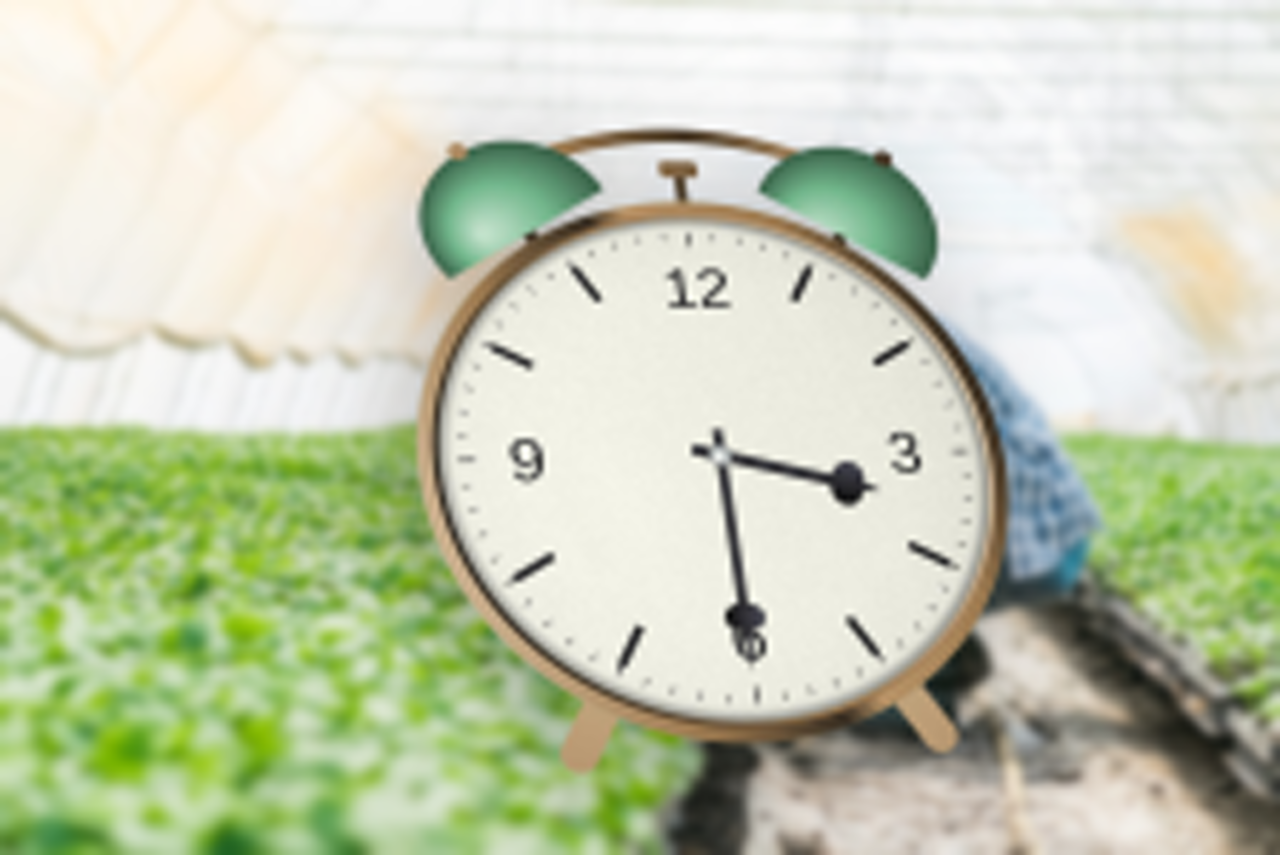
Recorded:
3 h 30 min
